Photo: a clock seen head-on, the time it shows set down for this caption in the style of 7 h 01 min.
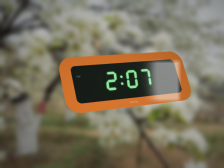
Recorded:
2 h 07 min
